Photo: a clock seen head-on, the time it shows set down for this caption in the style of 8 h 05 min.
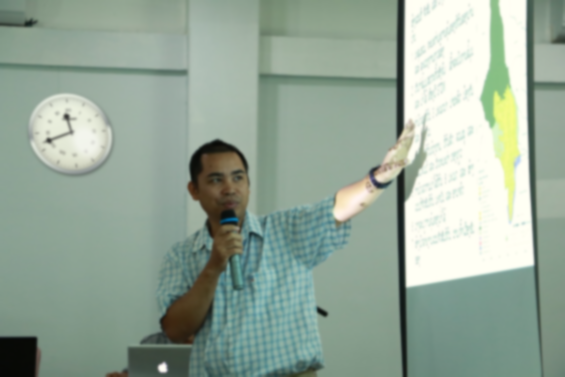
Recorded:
11 h 42 min
